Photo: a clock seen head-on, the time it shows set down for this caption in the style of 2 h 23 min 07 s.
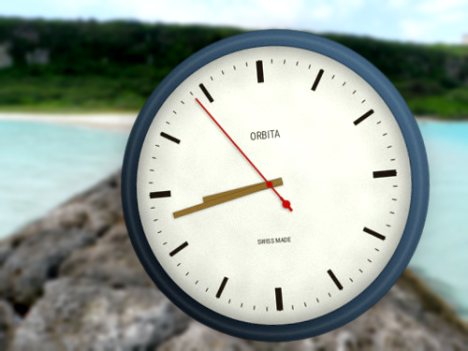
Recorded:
8 h 42 min 54 s
